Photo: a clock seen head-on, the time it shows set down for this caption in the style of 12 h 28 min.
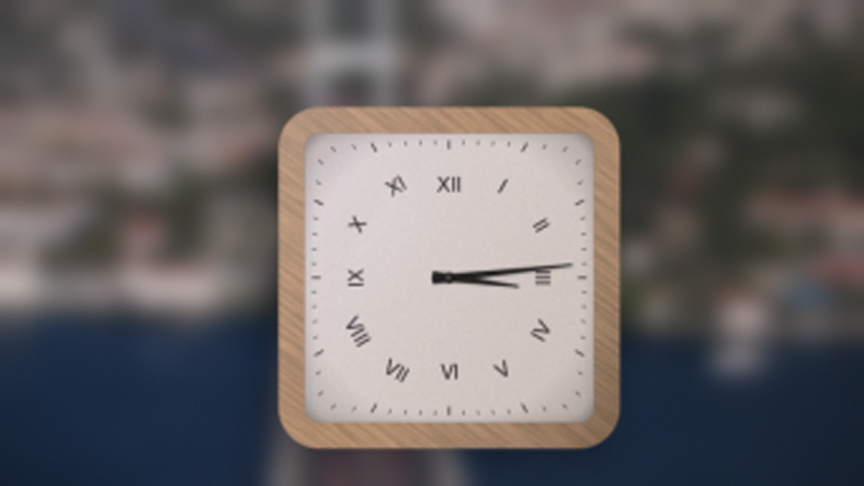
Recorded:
3 h 14 min
